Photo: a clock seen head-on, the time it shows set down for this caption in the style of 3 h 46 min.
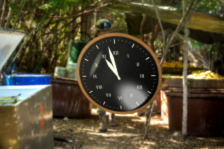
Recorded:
10 h 58 min
